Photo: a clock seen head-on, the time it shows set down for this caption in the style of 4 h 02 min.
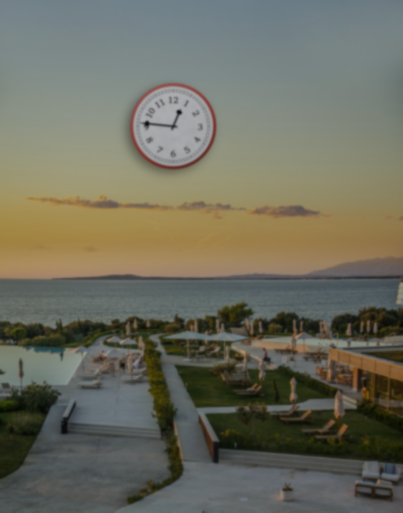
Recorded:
12 h 46 min
